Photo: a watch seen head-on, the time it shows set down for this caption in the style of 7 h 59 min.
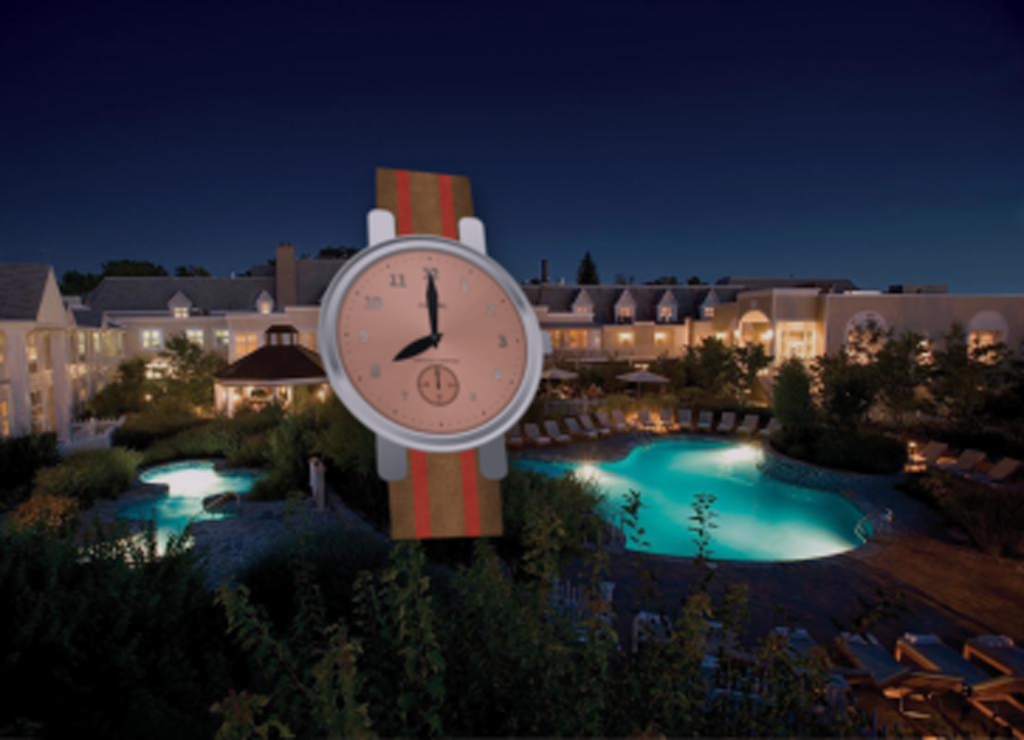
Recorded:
8 h 00 min
